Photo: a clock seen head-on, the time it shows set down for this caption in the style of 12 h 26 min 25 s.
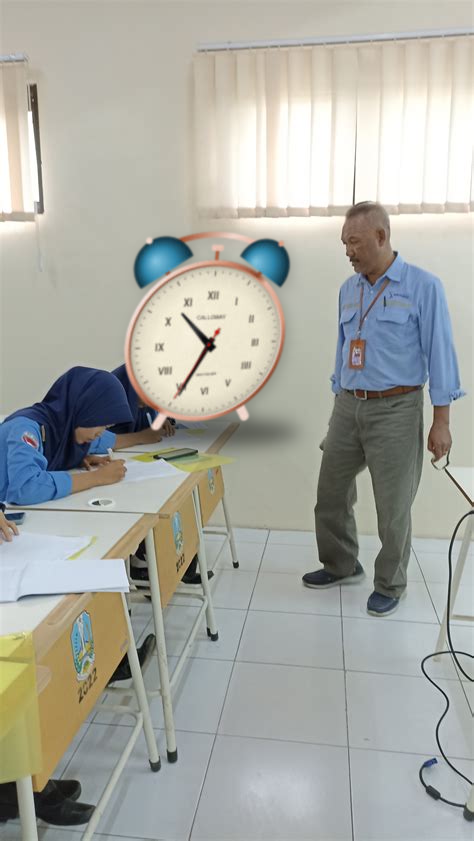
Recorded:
10 h 34 min 35 s
